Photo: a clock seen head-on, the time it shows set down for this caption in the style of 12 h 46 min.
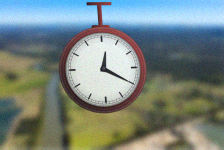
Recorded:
12 h 20 min
